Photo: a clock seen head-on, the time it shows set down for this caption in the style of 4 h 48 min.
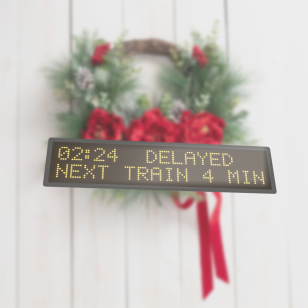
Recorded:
2 h 24 min
